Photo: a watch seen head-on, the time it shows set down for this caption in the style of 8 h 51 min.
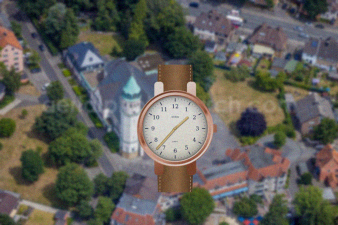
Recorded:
1 h 37 min
